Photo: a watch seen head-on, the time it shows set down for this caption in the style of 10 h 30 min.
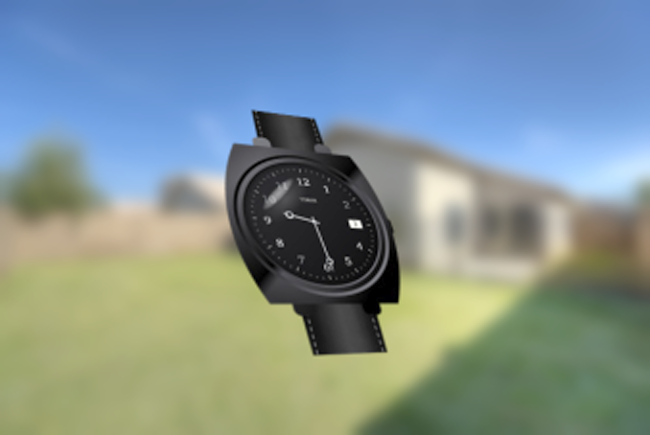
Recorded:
9 h 29 min
